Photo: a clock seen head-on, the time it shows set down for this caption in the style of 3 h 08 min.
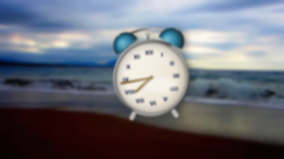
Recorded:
7 h 44 min
